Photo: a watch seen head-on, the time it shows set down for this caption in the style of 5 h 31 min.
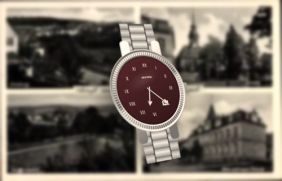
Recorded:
6 h 22 min
